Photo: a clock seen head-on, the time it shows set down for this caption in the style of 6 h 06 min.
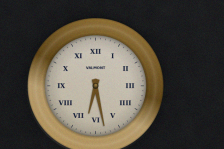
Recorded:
6 h 28 min
